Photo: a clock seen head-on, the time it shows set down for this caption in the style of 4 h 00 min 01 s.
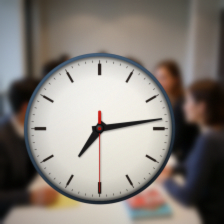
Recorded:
7 h 13 min 30 s
